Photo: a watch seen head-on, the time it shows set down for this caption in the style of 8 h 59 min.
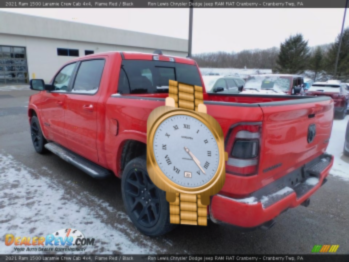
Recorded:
4 h 23 min
